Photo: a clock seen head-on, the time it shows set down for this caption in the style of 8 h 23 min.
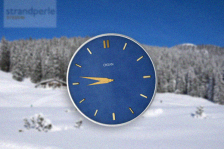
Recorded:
8 h 47 min
